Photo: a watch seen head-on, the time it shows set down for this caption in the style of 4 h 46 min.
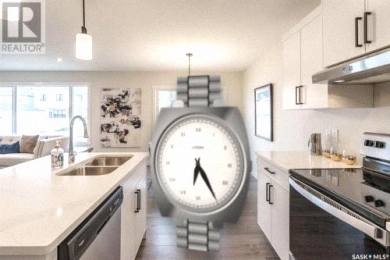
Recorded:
6 h 25 min
